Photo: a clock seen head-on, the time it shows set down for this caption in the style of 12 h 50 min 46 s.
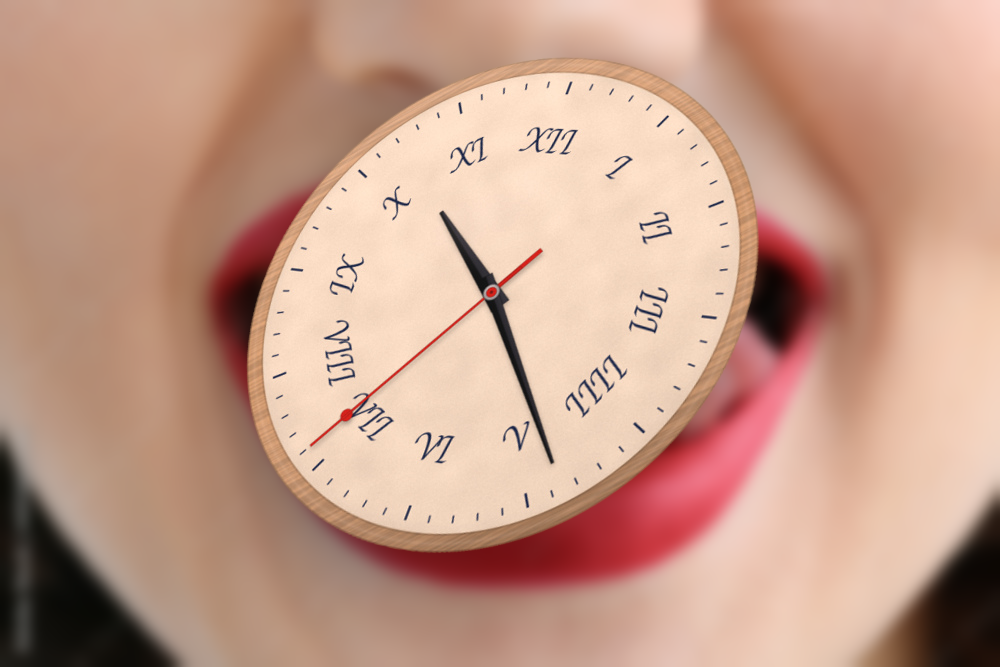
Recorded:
10 h 23 min 36 s
